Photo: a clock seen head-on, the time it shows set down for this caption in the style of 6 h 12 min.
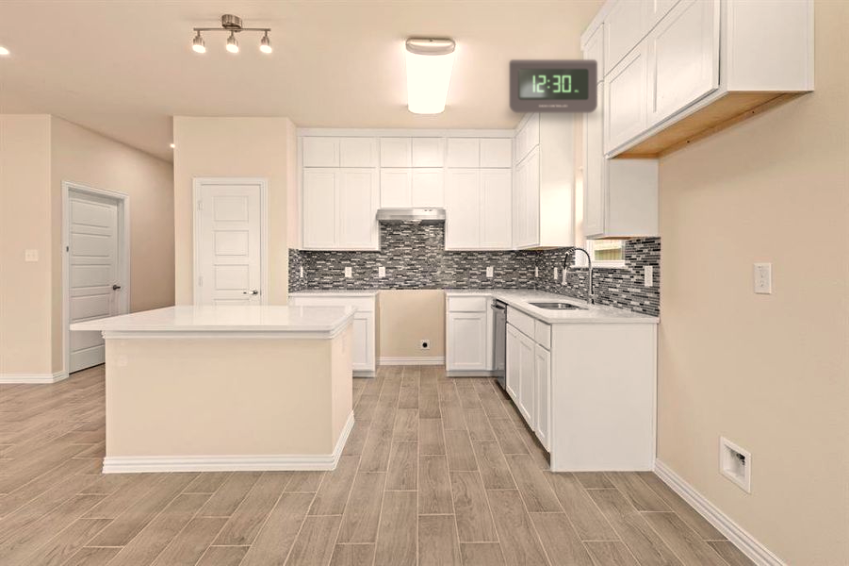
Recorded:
12 h 30 min
